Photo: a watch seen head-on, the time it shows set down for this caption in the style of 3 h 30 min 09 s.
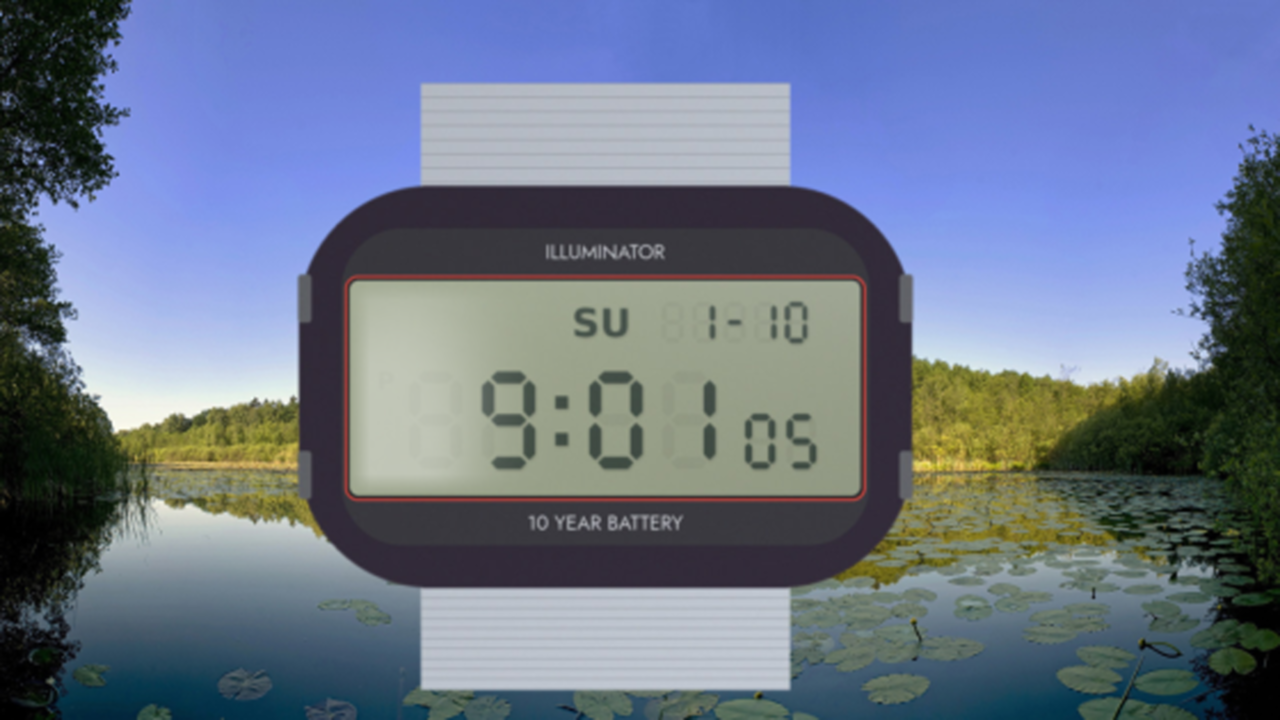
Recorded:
9 h 01 min 05 s
